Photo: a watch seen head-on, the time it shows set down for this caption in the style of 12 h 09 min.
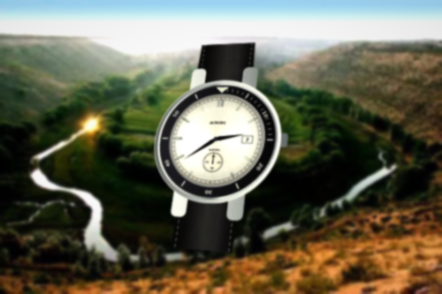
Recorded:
2 h 39 min
